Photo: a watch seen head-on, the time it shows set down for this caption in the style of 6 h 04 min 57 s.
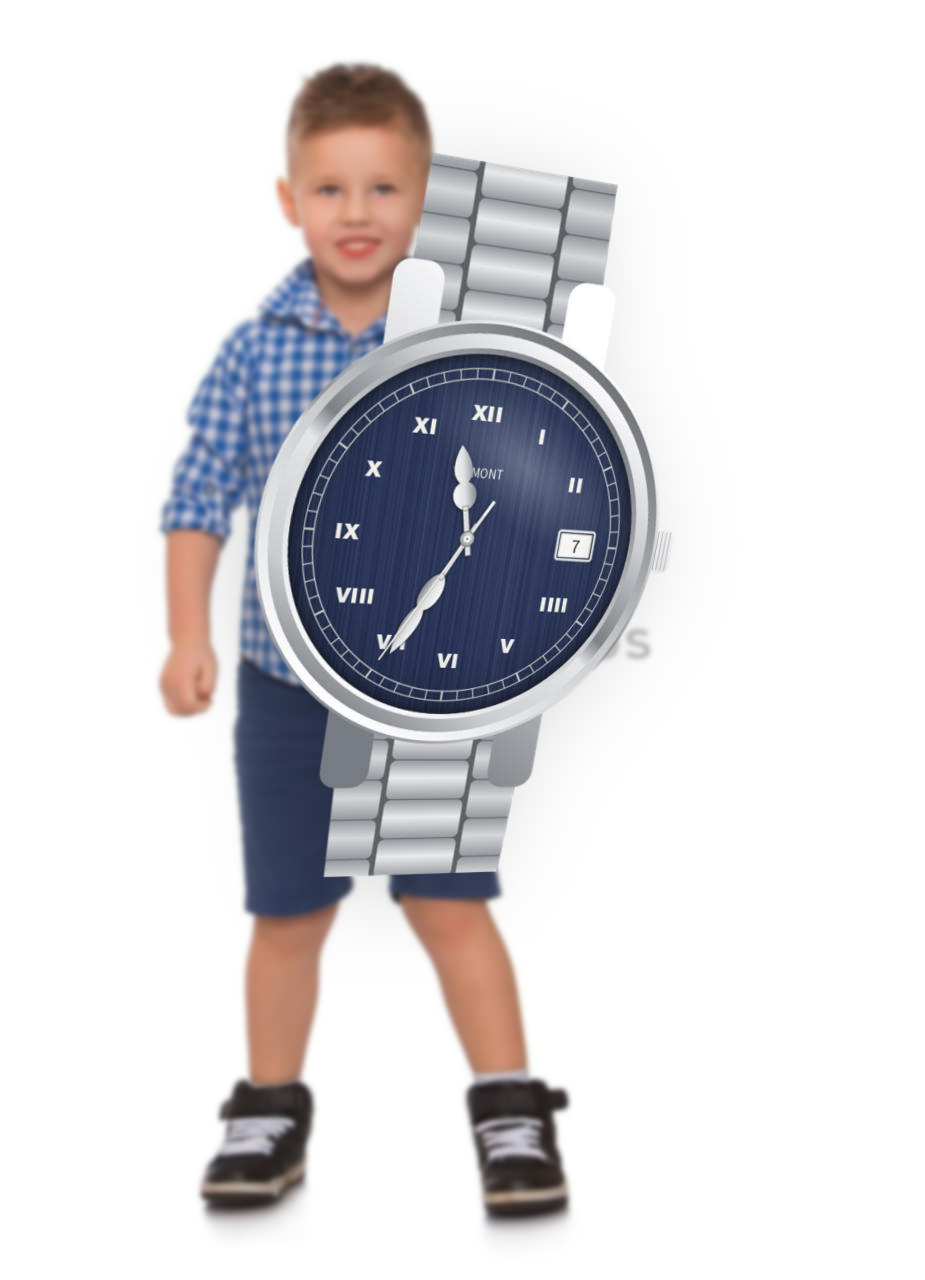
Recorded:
11 h 34 min 35 s
